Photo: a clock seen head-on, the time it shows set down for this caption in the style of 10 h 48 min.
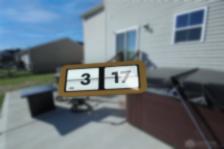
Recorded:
3 h 17 min
